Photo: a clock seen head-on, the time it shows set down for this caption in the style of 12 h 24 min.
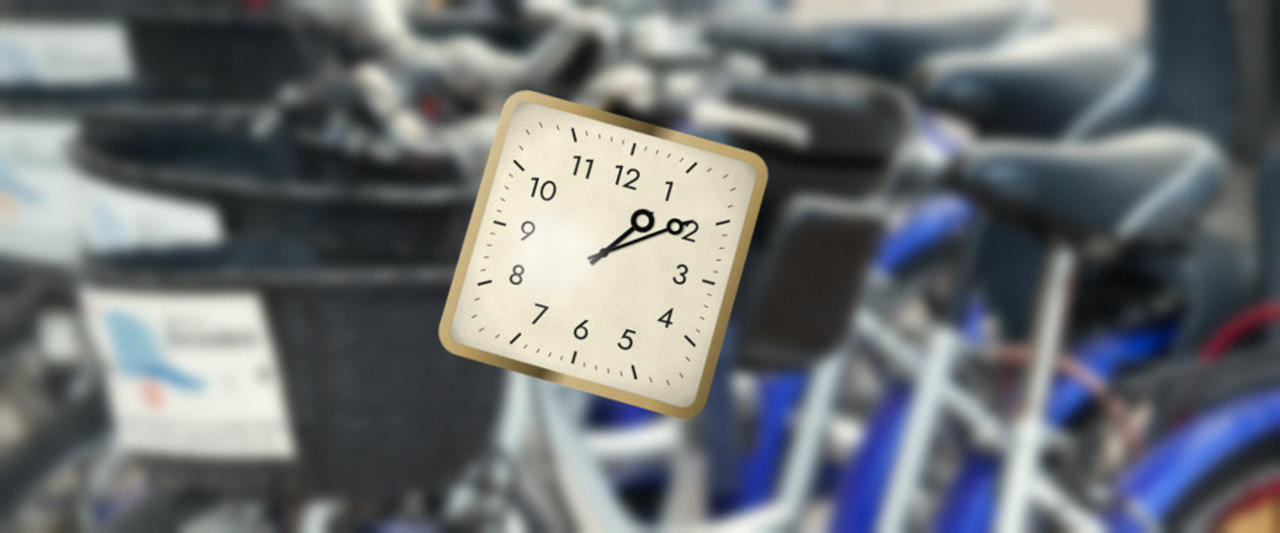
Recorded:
1 h 09 min
